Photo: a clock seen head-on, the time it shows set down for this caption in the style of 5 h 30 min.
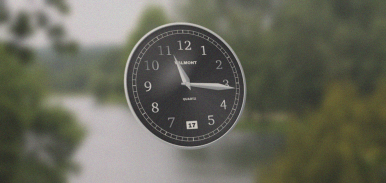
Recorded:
11 h 16 min
